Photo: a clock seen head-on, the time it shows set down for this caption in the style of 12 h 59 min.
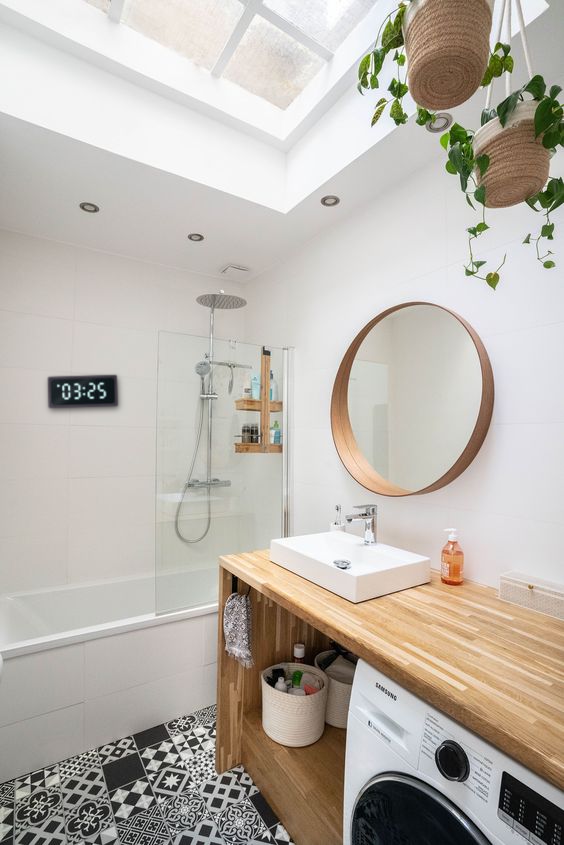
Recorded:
3 h 25 min
